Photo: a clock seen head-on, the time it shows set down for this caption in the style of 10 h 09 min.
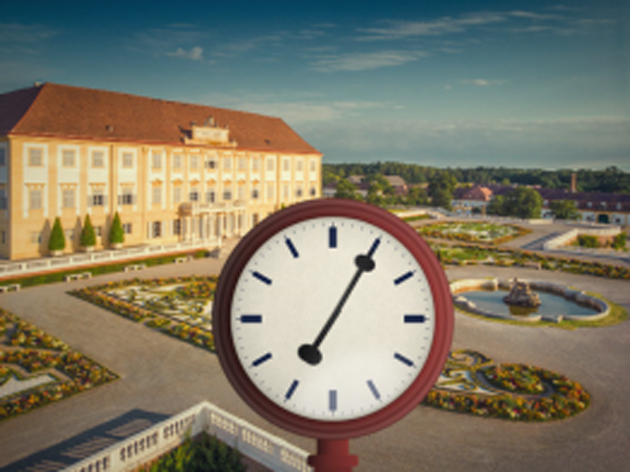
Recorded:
7 h 05 min
